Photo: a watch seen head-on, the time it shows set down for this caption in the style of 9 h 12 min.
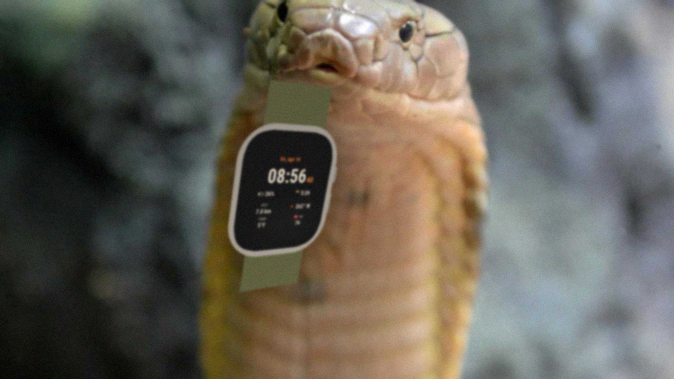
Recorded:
8 h 56 min
